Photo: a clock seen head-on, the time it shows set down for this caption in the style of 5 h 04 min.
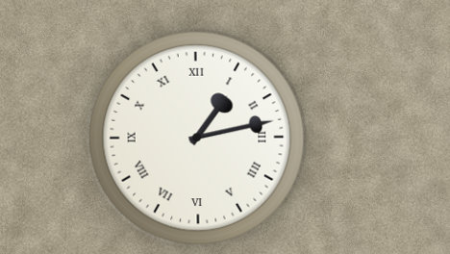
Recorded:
1 h 13 min
